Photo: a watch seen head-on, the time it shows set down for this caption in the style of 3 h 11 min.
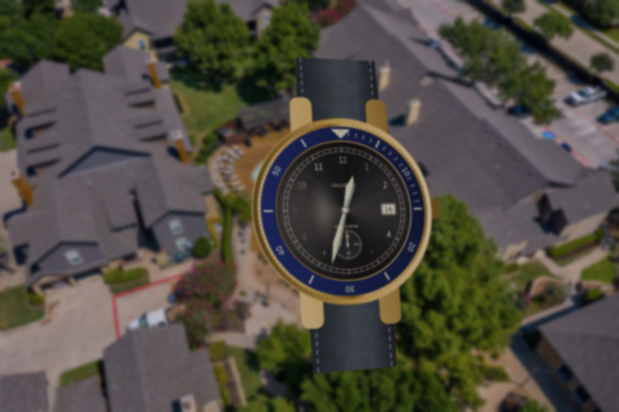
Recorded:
12 h 33 min
